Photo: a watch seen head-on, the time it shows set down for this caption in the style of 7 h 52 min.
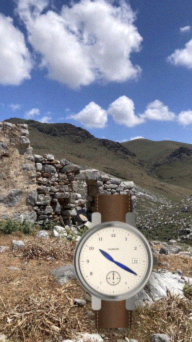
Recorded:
10 h 20 min
